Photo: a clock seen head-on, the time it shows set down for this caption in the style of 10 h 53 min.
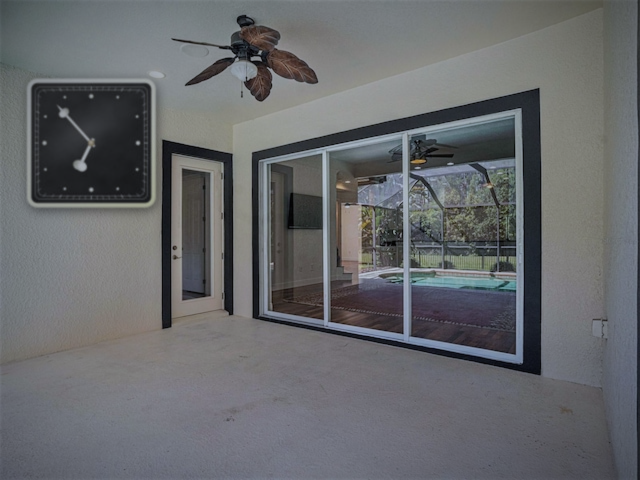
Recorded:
6 h 53 min
